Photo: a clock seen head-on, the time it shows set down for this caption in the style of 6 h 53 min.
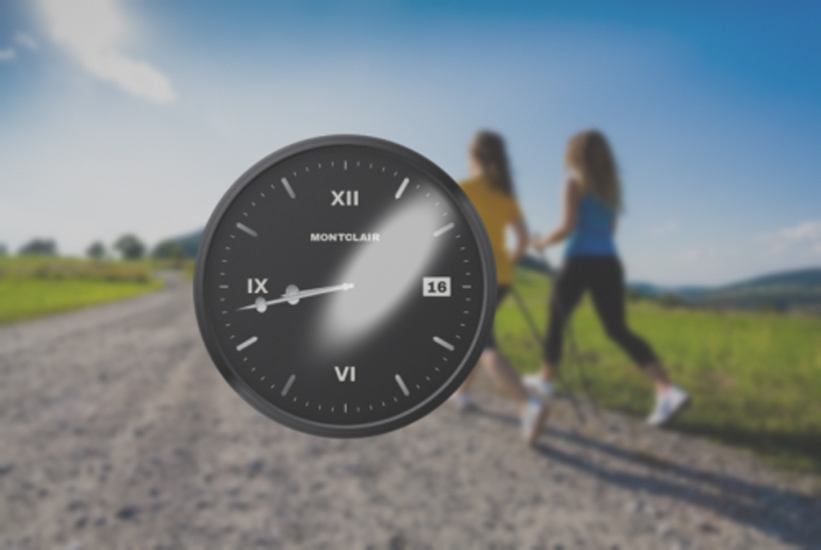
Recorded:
8 h 43 min
